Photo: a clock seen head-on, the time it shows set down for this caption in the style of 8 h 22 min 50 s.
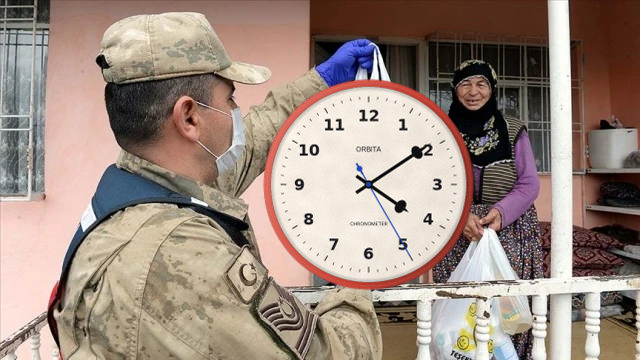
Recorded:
4 h 09 min 25 s
